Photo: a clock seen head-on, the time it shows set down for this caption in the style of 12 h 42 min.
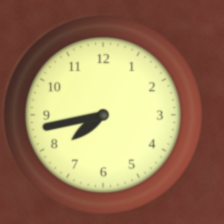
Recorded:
7 h 43 min
